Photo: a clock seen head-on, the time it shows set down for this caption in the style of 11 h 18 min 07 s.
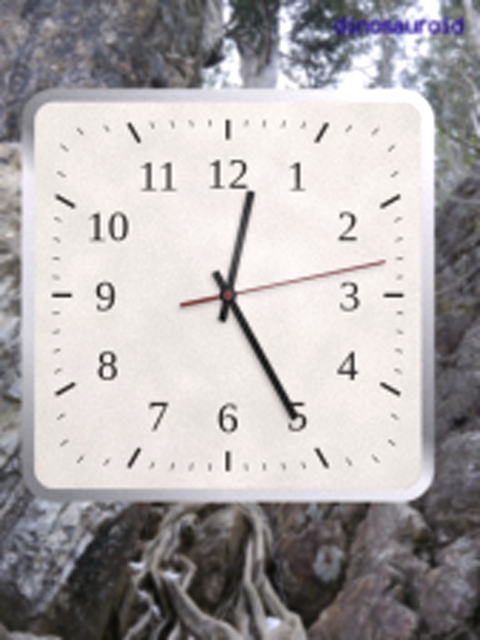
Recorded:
12 h 25 min 13 s
